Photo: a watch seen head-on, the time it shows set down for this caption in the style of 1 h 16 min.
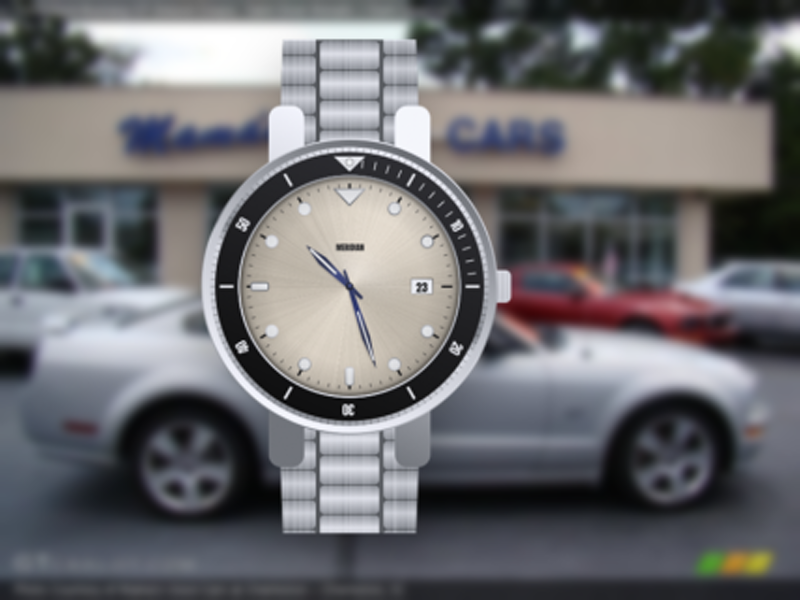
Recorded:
10 h 27 min
